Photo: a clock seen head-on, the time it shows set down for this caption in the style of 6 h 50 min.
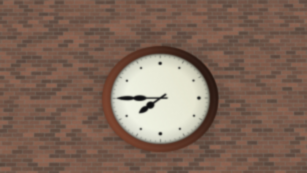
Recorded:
7 h 45 min
